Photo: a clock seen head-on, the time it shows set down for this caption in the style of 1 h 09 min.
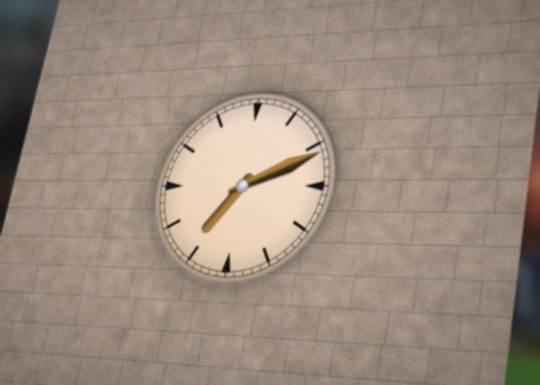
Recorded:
7 h 11 min
